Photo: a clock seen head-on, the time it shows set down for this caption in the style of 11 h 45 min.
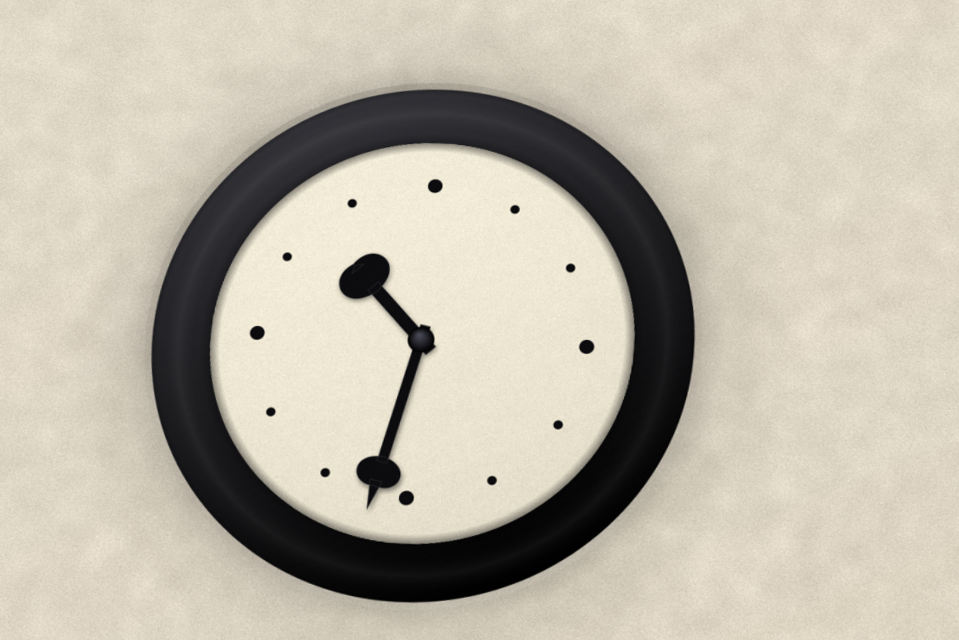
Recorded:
10 h 32 min
